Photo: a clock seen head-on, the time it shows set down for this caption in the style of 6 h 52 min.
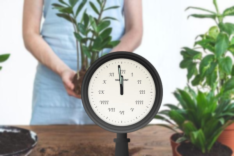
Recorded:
11 h 59 min
